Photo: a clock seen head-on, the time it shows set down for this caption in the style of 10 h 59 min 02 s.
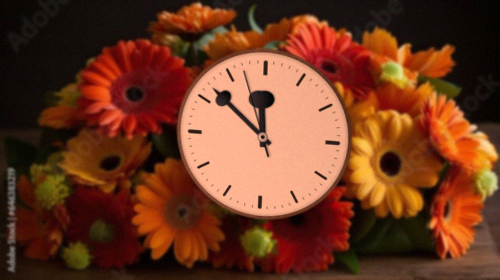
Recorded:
11 h 51 min 57 s
